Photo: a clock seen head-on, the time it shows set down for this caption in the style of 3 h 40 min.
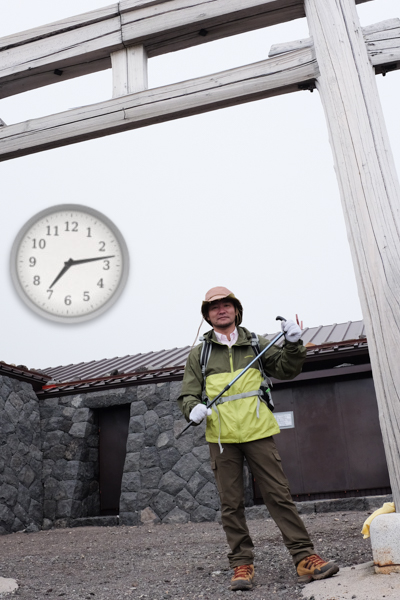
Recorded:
7 h 13 min
